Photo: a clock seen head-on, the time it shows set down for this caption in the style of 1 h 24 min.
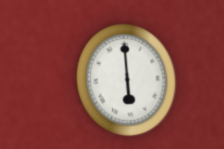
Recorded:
6 h 00 min
